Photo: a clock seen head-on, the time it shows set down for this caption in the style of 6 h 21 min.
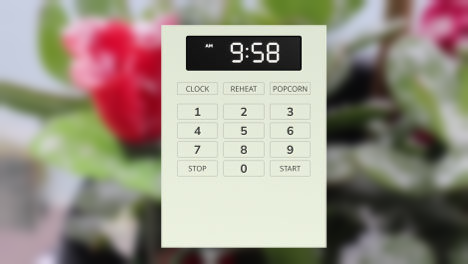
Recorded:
9 h 58 min
